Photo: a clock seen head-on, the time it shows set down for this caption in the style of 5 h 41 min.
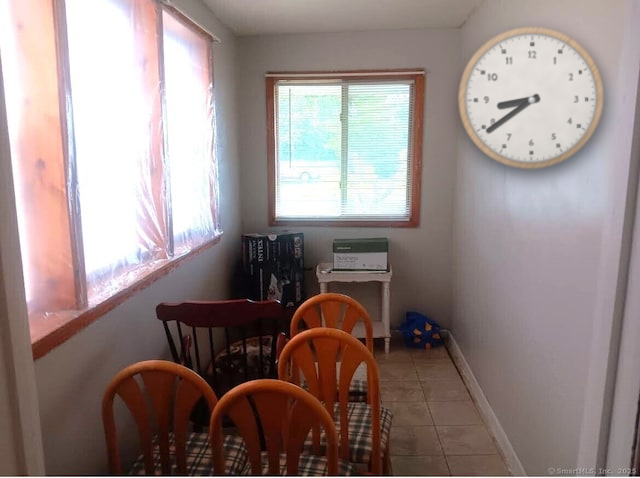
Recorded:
8 h 39 min
